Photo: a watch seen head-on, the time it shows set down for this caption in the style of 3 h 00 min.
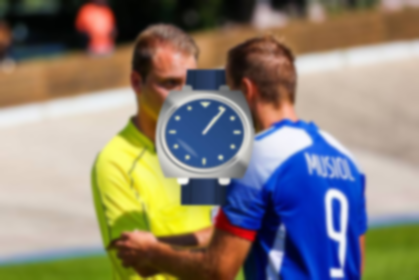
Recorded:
1 h 06 min
